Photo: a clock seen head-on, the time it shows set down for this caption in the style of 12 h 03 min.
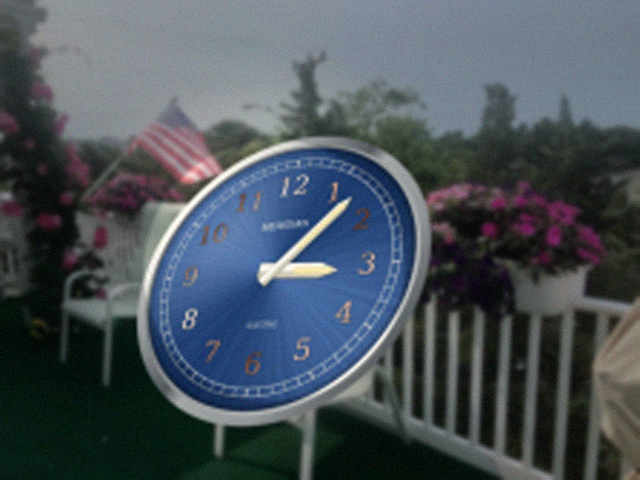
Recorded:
3 h 07 min
